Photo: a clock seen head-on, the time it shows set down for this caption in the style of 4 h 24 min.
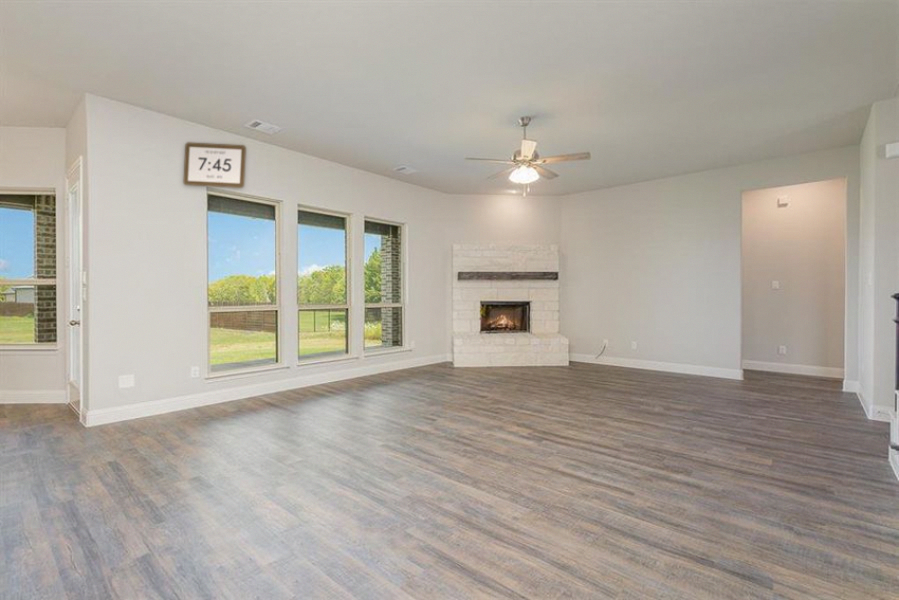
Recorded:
7 h 45 min
